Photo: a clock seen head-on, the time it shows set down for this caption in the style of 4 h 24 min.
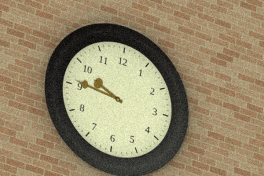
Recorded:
9 h 46 min
